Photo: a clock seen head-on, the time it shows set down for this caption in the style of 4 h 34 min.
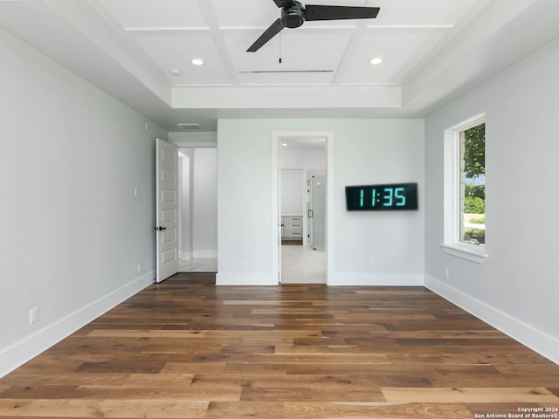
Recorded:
11 h 35 min
